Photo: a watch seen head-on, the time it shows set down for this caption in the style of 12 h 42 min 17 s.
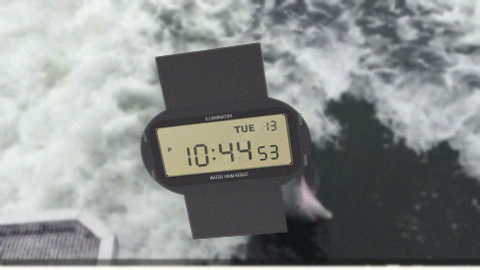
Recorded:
10 h 44 min 53 s
